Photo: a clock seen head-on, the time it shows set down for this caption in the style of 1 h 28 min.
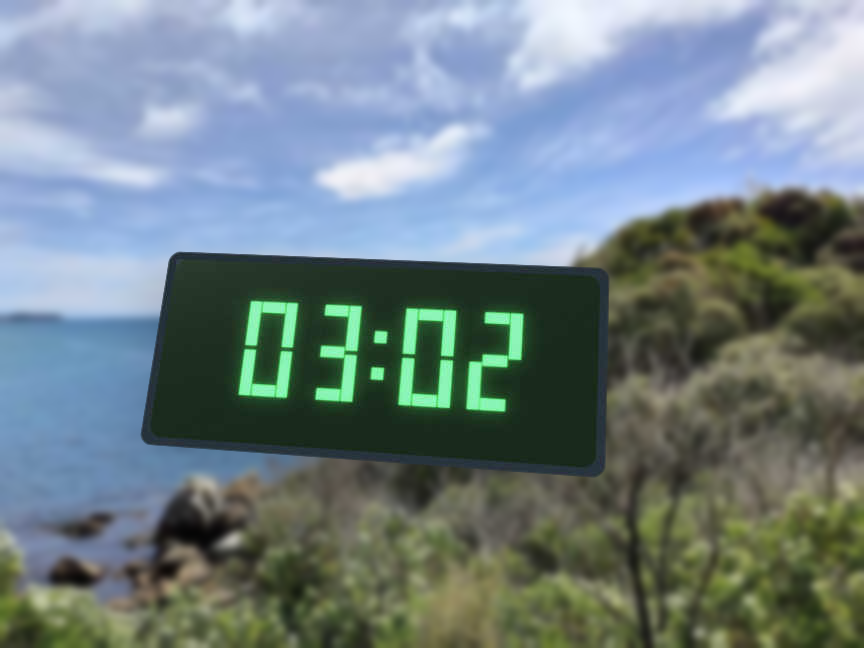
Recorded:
3 h 02 min
